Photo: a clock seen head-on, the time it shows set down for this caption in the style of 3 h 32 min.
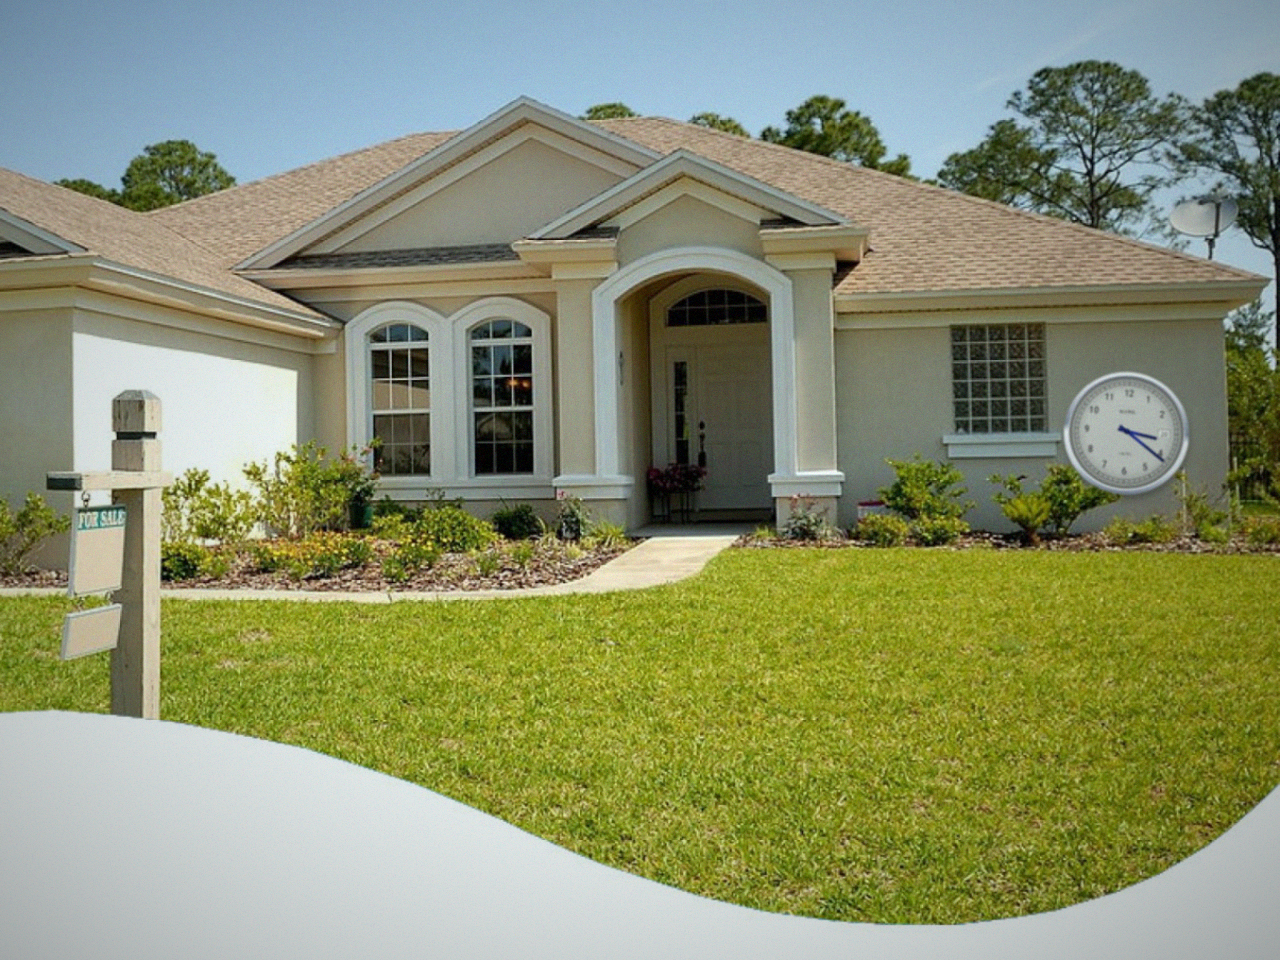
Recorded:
3 h 21 min
